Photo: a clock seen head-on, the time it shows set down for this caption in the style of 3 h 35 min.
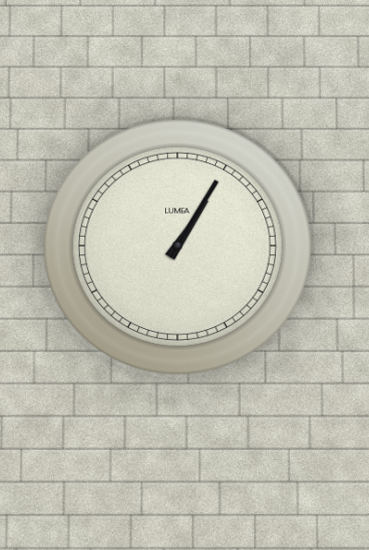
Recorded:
1 h 05 min
